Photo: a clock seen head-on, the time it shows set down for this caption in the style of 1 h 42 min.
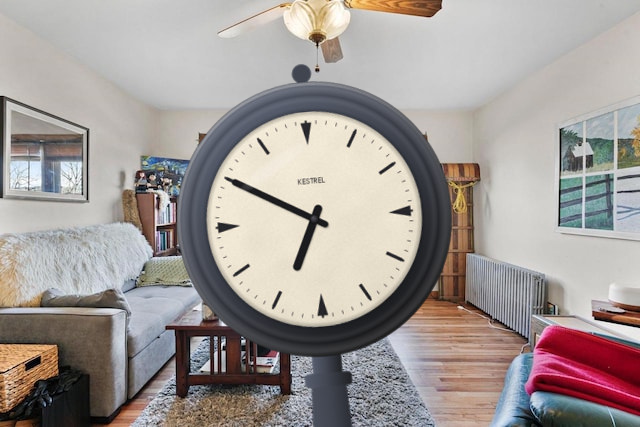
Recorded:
6 h 50 min
